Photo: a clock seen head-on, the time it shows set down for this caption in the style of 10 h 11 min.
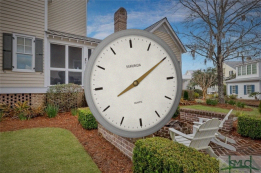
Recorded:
8 h 10 min
